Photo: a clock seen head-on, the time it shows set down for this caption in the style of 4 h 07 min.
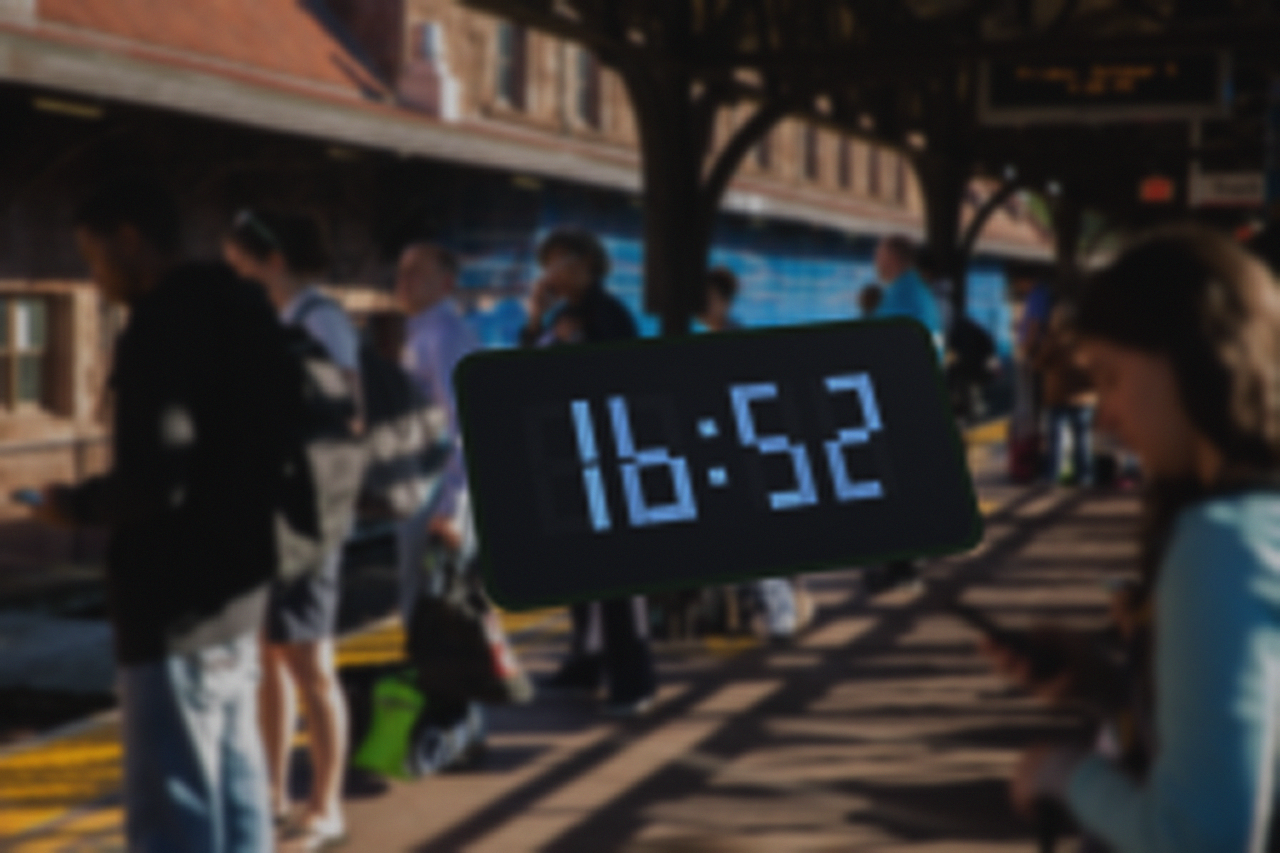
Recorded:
16 h 52 min
